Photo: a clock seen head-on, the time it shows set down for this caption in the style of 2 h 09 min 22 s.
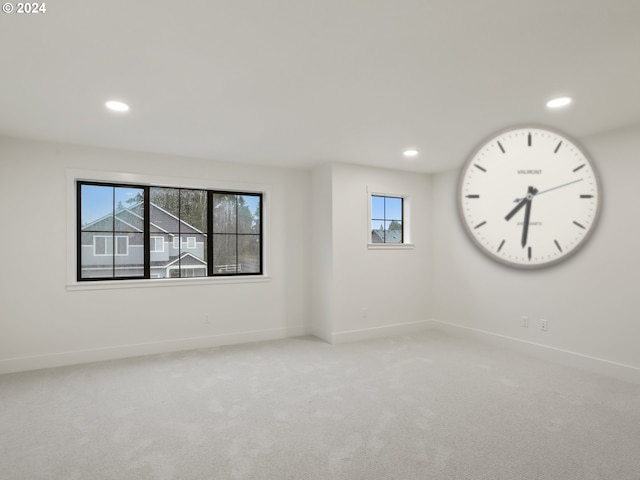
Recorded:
7 h 31 min 12 s
